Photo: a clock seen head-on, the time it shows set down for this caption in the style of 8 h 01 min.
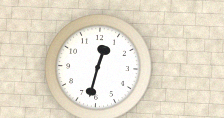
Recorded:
12 h 32 min
